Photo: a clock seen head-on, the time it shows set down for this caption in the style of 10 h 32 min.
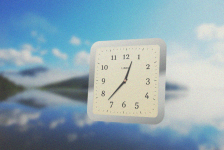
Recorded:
12 h 37 min
